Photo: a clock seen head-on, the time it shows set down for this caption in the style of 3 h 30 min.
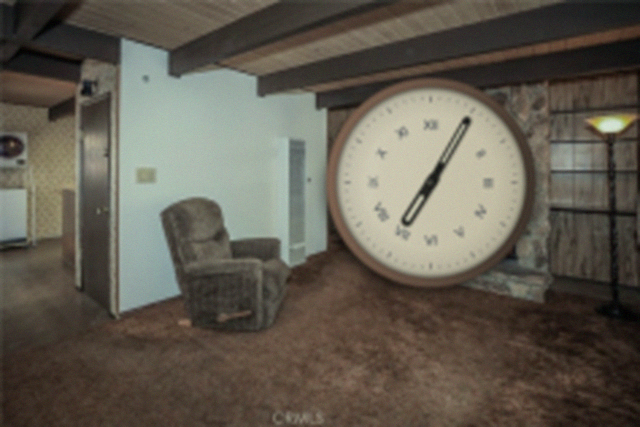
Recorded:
7 h 05 min
